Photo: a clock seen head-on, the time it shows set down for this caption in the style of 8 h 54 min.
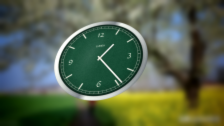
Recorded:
1 h 24 min
